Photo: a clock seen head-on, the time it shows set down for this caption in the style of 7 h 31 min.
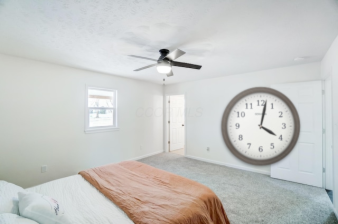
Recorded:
4 h 02 min
